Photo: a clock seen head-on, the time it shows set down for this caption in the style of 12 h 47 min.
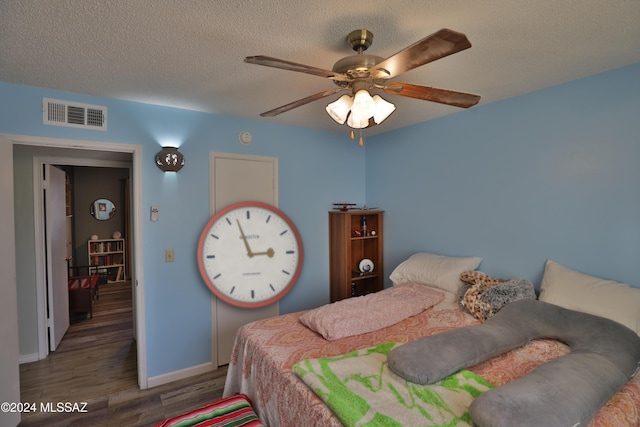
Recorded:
2 h 57 min
